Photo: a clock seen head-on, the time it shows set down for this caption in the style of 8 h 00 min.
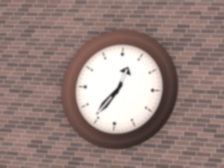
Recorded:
12 h 36 min
